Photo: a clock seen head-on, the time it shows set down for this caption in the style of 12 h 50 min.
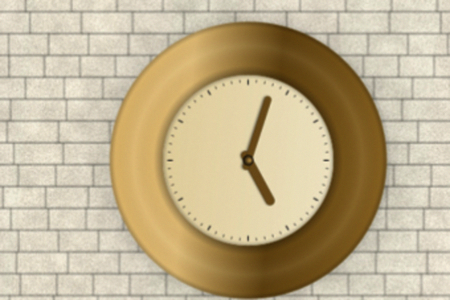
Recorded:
5 h 03 min
